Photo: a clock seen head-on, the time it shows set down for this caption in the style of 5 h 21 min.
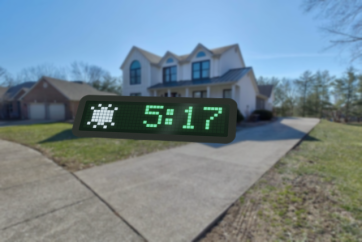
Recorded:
5 h 17 min
